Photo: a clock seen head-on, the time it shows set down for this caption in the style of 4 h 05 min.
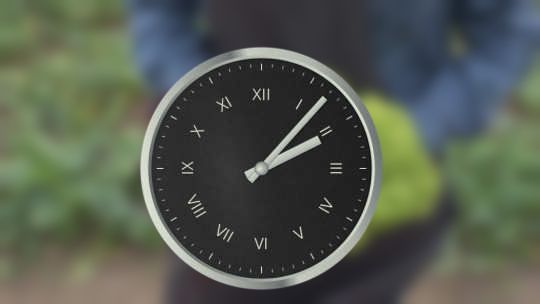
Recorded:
2 h 07 min
